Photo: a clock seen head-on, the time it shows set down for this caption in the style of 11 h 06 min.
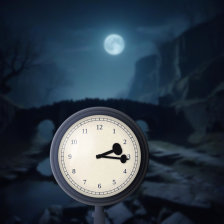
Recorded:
2 h 16 min
